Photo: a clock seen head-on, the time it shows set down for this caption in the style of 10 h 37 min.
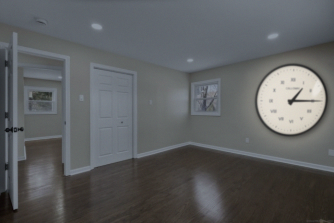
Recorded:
1 h 15 min
